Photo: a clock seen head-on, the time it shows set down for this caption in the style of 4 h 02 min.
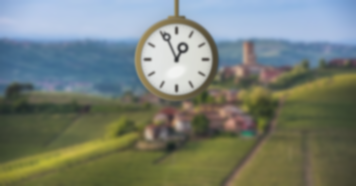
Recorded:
12 h 56 min
